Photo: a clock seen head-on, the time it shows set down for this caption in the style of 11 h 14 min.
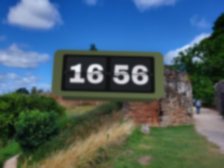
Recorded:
16 h 56 min
